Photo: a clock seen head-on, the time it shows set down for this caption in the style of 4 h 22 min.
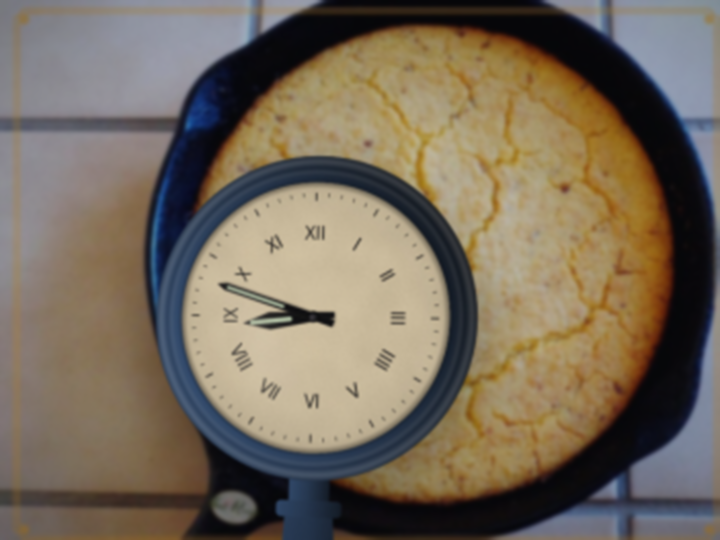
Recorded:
8 h 48 min
